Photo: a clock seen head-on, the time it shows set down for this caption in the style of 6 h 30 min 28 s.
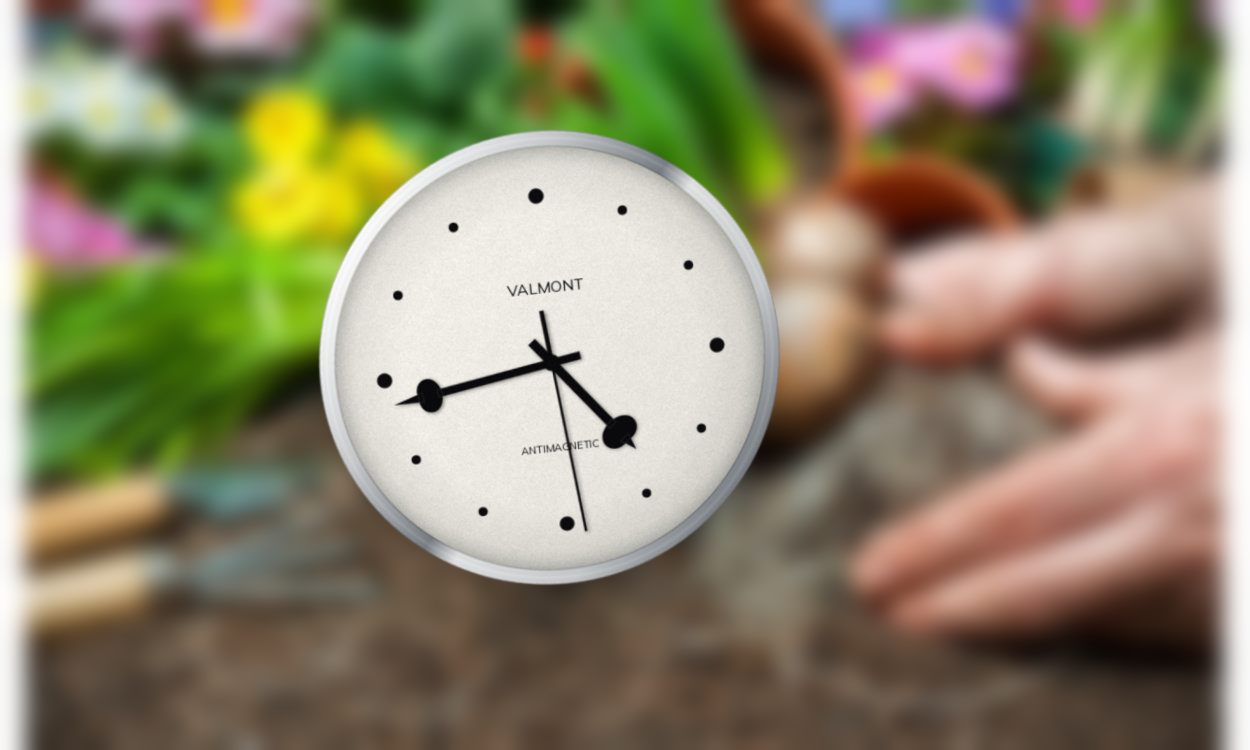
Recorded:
4 h 43 min 29 s
